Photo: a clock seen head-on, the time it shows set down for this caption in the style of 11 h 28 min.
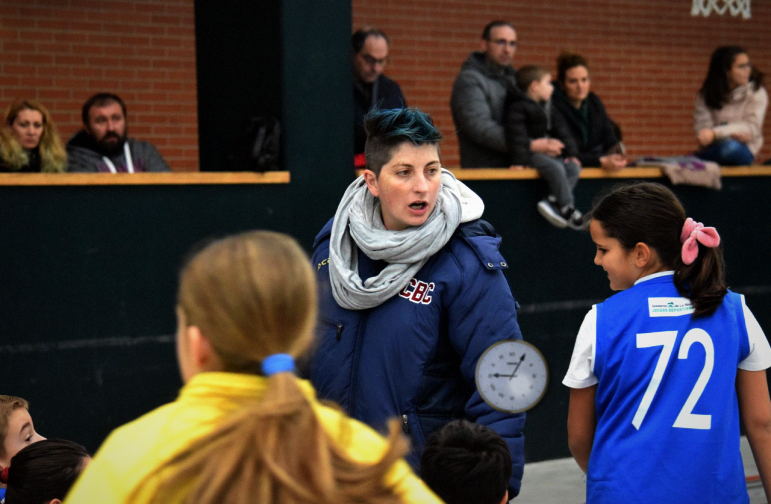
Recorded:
9 h 05 min
